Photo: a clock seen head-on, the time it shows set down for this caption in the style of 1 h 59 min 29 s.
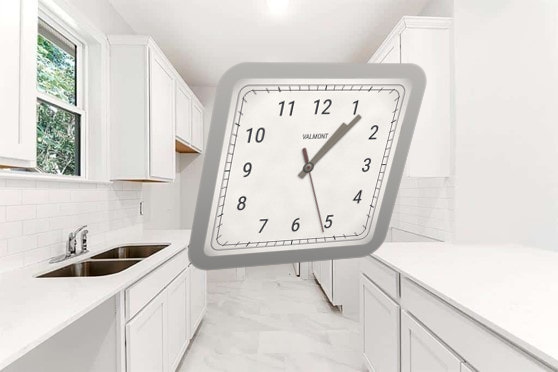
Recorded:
1 h 06 min 26 s
